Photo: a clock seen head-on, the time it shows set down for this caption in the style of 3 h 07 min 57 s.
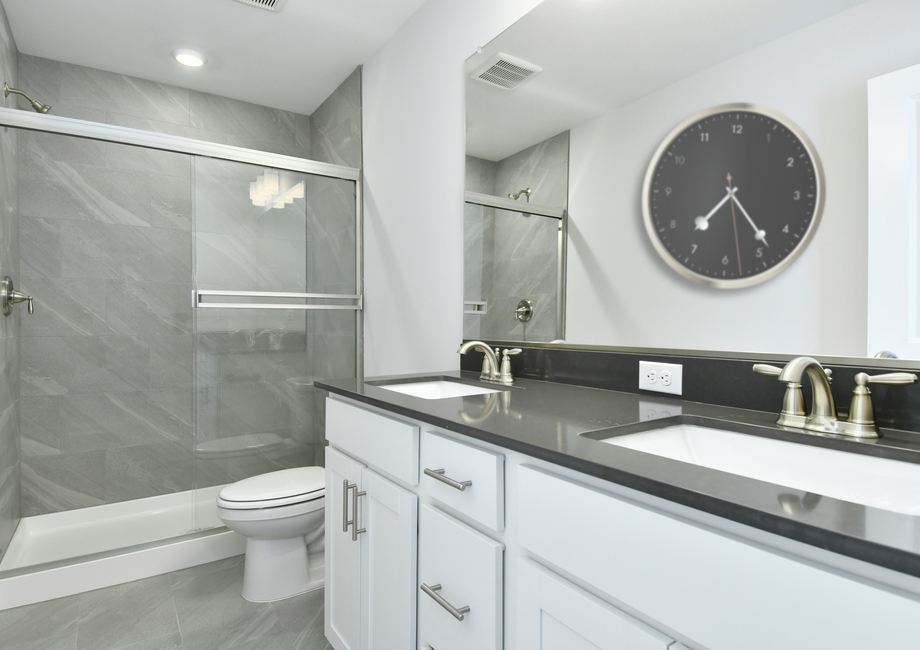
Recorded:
7 h 23 min 28 s
